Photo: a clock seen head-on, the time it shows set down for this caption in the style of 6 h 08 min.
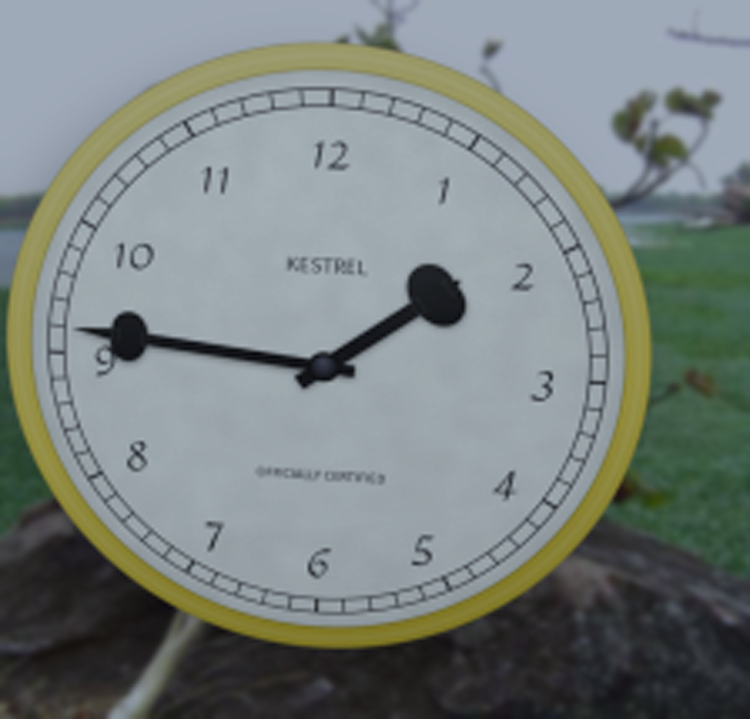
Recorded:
1 h 46 min
